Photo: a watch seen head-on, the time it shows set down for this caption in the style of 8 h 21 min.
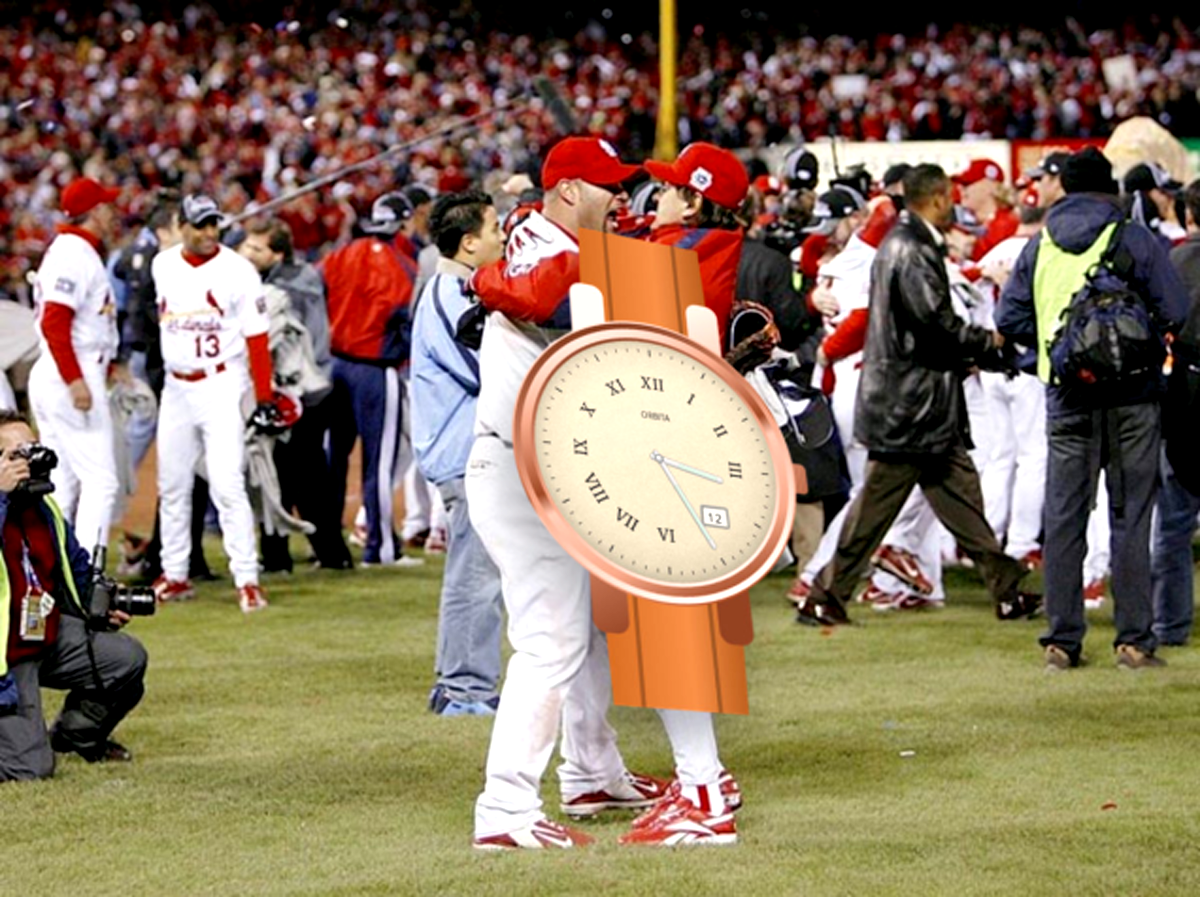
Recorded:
3 h 25 min
